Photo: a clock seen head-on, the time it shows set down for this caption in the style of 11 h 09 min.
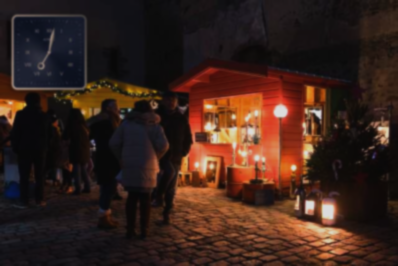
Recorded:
7 h 02 min
